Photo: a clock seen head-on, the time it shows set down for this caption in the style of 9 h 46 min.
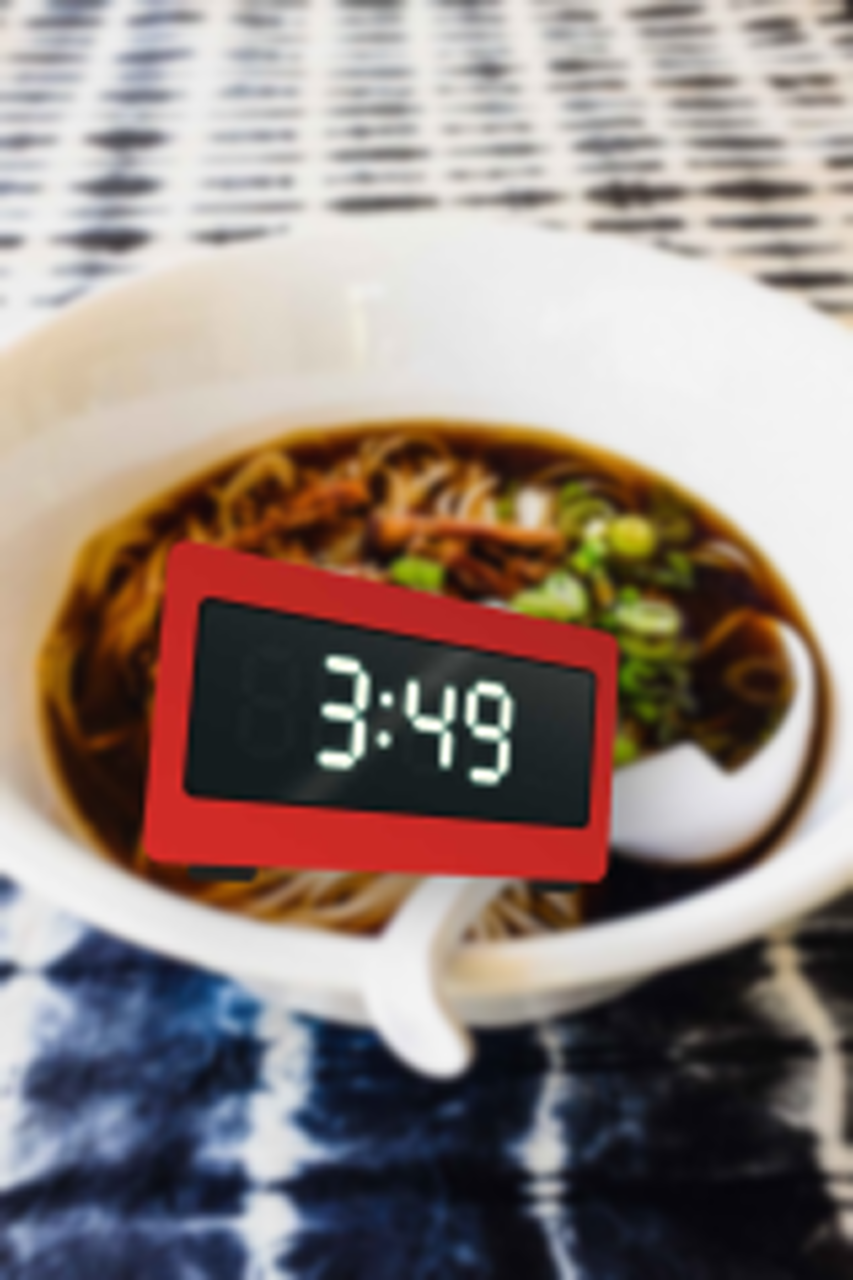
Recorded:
3 h 49 min
